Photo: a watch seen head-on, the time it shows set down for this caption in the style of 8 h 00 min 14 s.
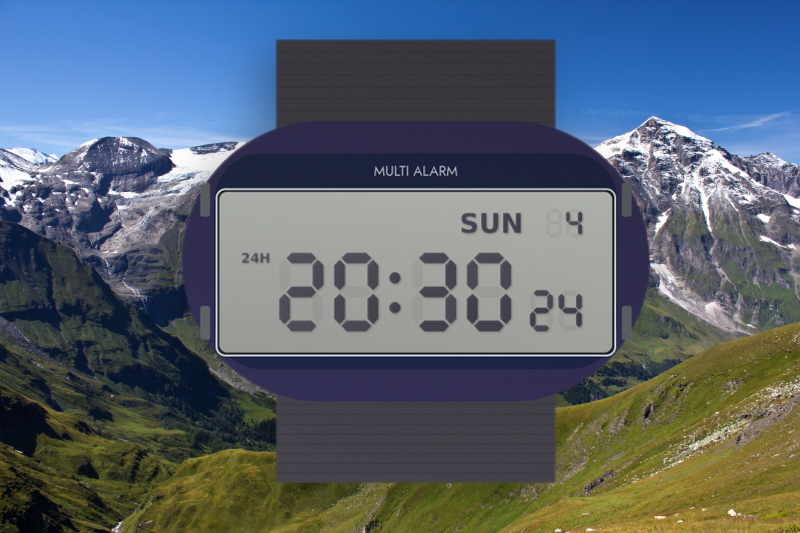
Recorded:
20 h 30 min 24 s
